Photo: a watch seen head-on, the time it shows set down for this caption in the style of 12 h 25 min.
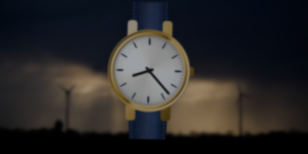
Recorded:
8 h 23 min
